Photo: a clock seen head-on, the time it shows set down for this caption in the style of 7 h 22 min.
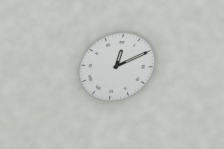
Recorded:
12 h 10 min
